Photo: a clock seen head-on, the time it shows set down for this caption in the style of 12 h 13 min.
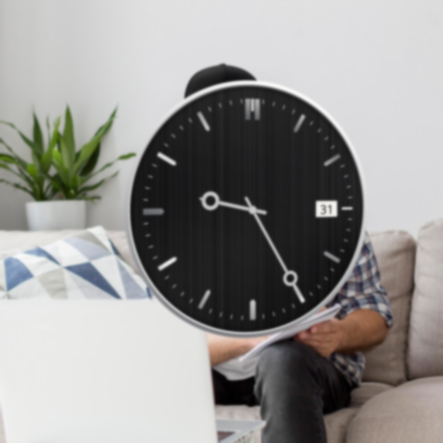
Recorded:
9 h 25 min
